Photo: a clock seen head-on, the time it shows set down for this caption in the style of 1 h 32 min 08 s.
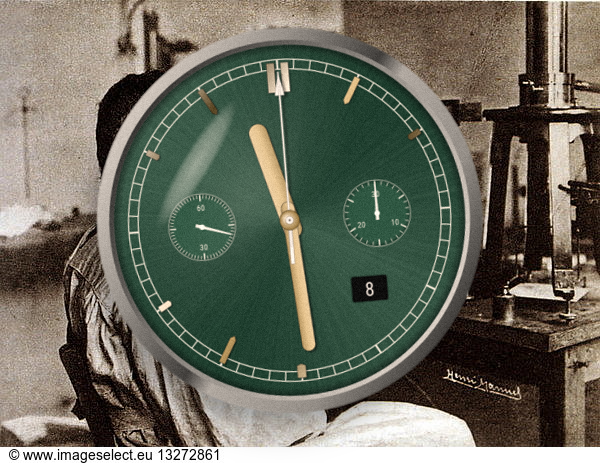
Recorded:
11 h 29 min 18 s
